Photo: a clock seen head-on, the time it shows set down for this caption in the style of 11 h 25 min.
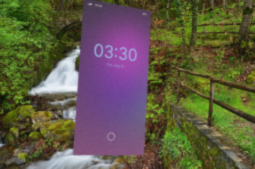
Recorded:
3 h 30 min
